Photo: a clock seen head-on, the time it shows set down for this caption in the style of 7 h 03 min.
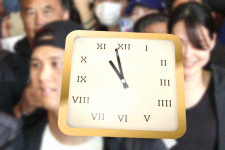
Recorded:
10 h 58 min
